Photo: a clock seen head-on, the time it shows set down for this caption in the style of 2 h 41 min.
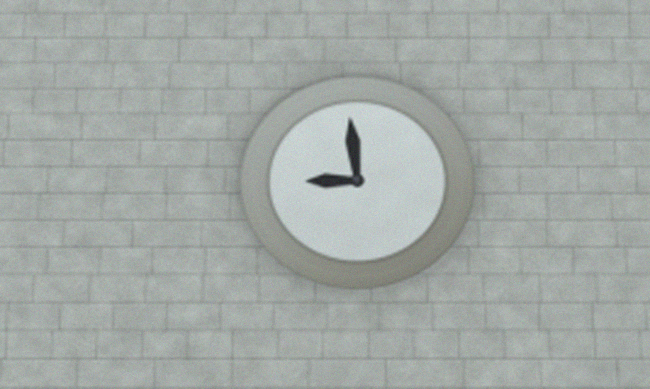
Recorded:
8 h 59 min
